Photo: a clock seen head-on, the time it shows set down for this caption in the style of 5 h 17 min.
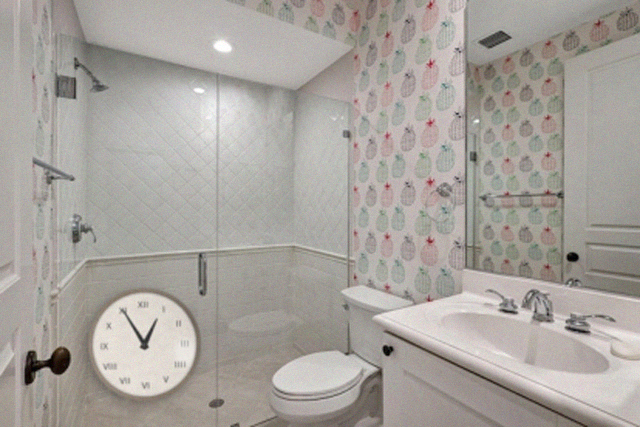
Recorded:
12 h 55 min
